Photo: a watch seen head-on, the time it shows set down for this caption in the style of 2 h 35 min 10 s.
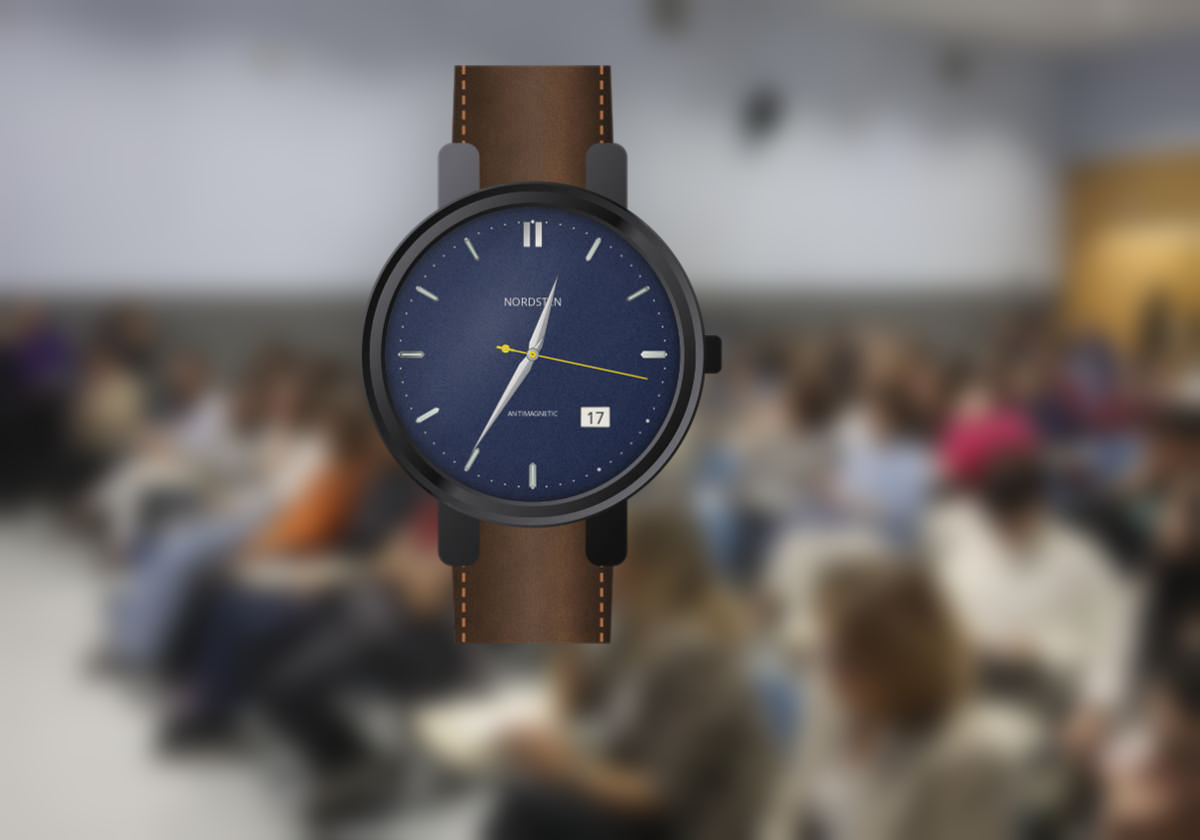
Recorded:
12 h 35 min 17 s
